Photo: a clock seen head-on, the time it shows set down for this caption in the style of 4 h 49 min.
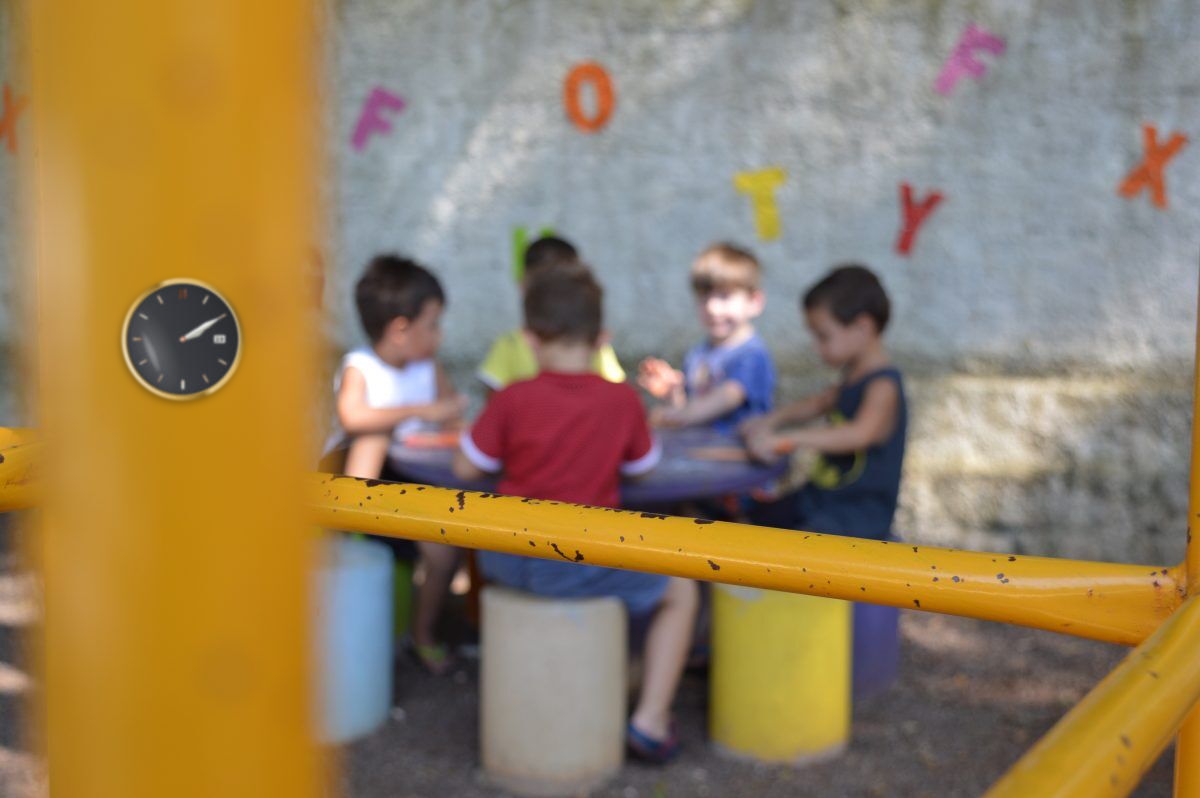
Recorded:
2 h 10 min
